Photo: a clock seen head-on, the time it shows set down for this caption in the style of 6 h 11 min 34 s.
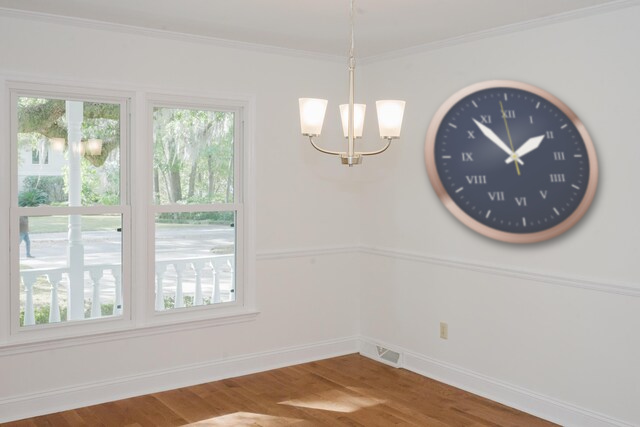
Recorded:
1 h 52 min 59 s
